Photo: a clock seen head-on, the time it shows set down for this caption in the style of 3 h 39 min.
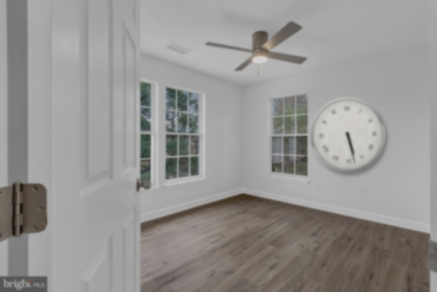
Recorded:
5 h 28 min
